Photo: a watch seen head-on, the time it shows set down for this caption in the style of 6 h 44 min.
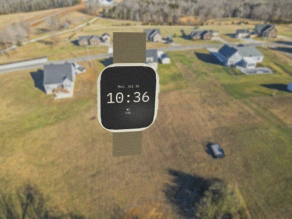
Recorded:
10 h 36 min
